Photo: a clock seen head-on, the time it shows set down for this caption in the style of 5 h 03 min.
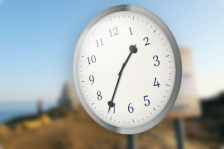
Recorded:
1 h 36 min
